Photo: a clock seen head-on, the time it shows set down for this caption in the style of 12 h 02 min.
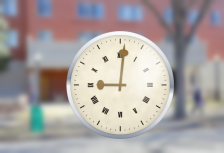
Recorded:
9 h 01 min
